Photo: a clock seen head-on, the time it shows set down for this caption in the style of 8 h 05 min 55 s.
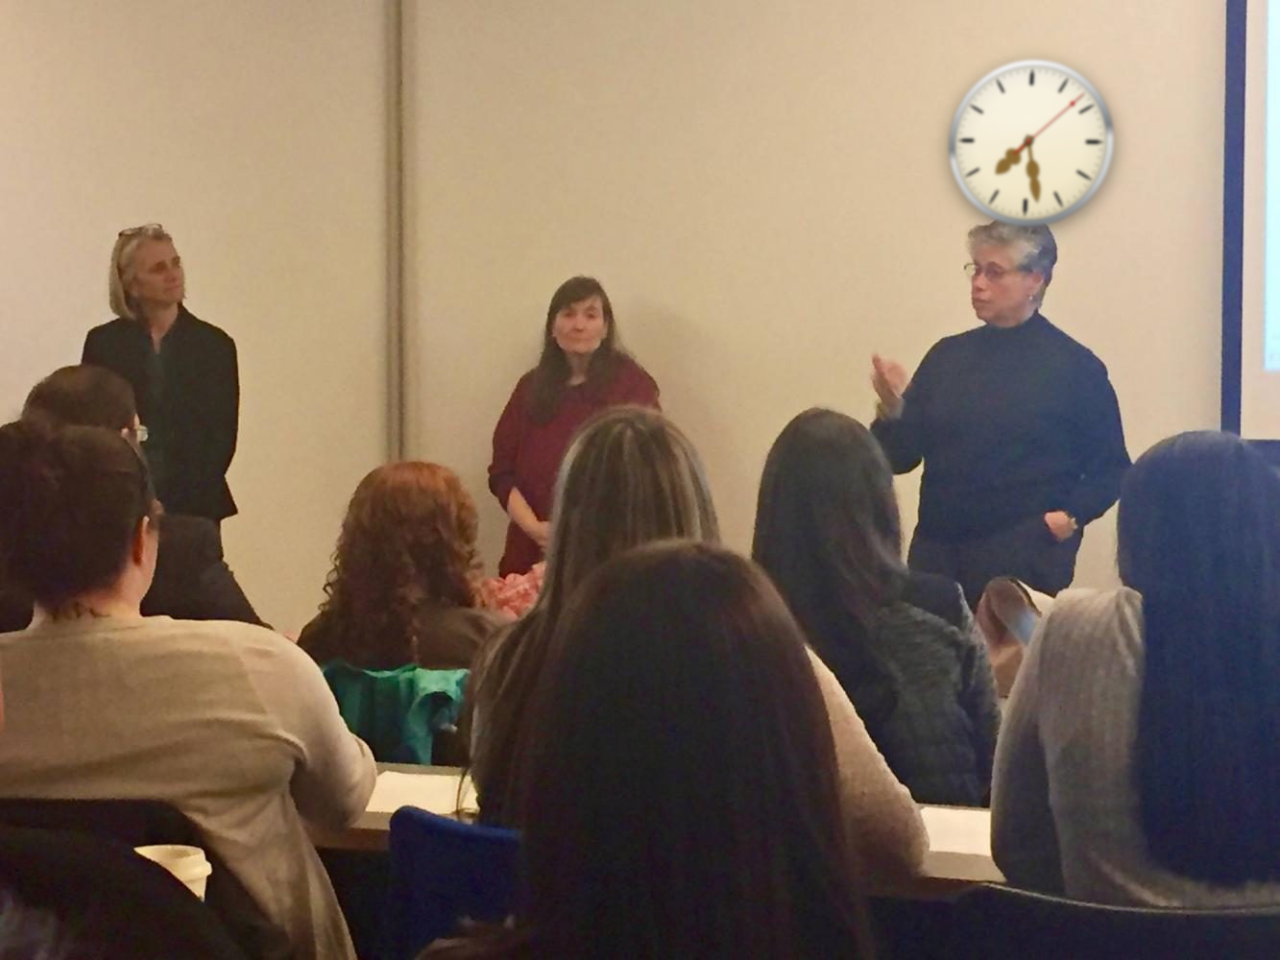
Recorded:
7 h 28 min 08 s
